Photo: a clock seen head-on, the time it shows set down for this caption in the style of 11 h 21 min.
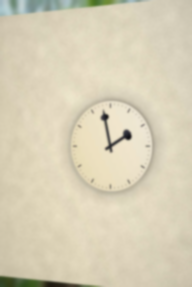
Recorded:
1 h 58 min
